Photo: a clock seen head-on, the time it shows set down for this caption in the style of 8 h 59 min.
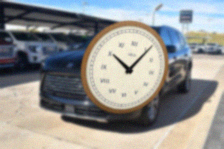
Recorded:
10 h 06 min
